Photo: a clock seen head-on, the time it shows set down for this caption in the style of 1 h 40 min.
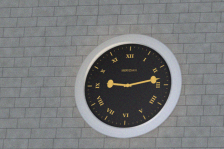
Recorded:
9 h 13 min
